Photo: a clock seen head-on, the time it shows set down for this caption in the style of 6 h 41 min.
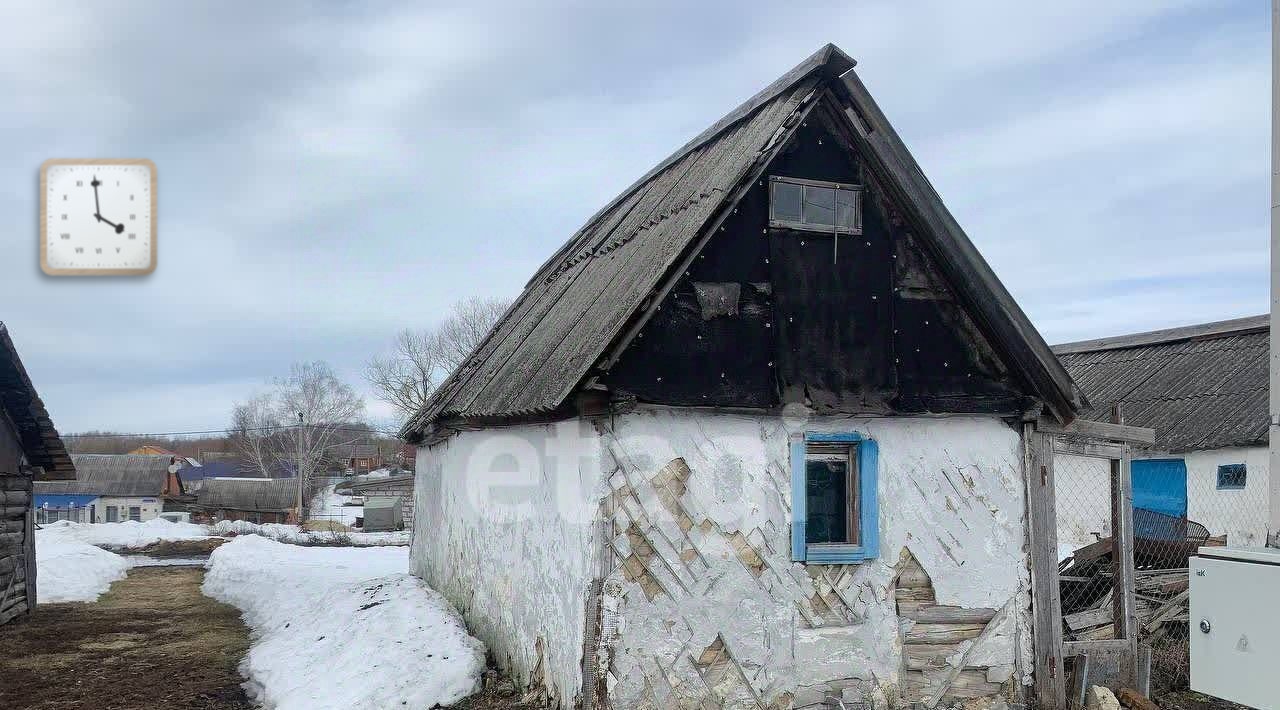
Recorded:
3 h 59 min
